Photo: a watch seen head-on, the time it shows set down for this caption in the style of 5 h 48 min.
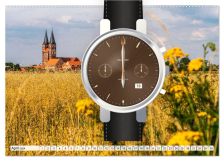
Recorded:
6 h 00 min
